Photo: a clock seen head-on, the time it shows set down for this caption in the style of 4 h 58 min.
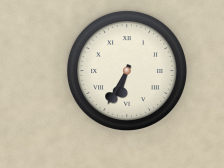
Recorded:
6 h 35 min
